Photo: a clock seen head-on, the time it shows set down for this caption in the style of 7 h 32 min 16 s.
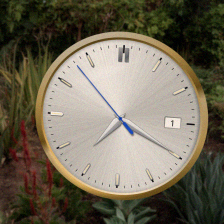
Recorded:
7 h 19 min 53 s
